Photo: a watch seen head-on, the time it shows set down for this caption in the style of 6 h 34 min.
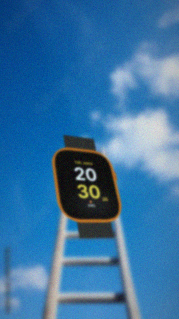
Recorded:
20 h 30 min
